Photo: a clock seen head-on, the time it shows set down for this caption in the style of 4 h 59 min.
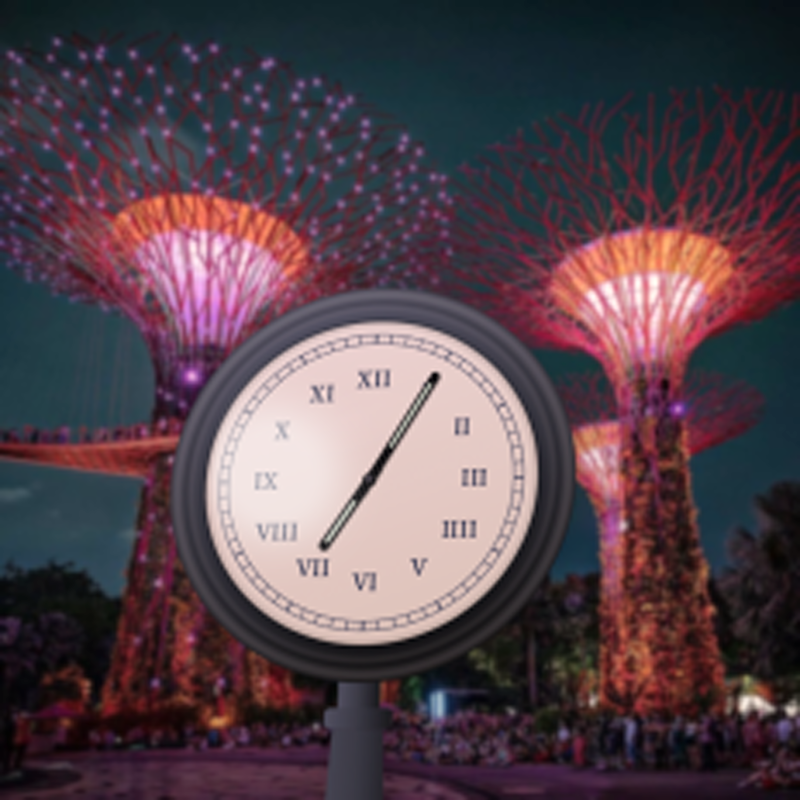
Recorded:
7 h 05 min
